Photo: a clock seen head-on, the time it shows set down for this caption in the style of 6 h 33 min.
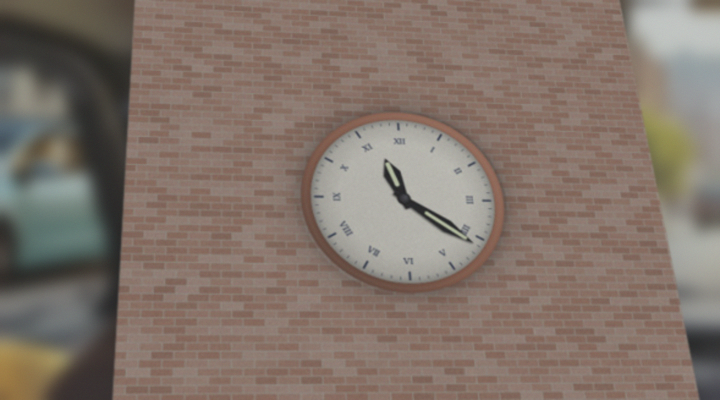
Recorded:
11 h 21 min
